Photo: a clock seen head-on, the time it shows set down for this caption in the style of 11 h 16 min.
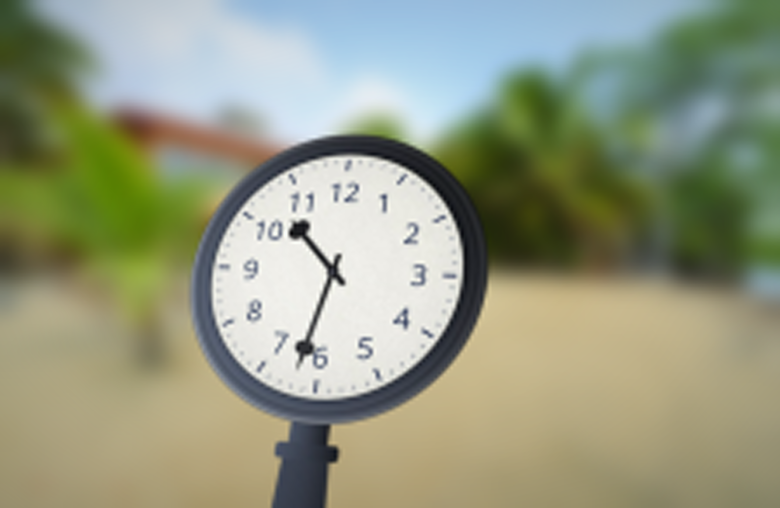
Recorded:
10 h 32 min
